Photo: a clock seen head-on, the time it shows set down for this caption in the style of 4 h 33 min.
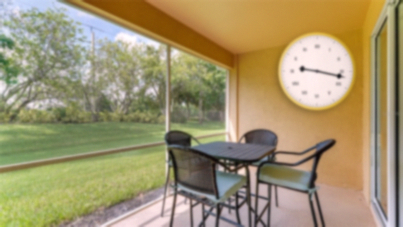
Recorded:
9 h 17 min
